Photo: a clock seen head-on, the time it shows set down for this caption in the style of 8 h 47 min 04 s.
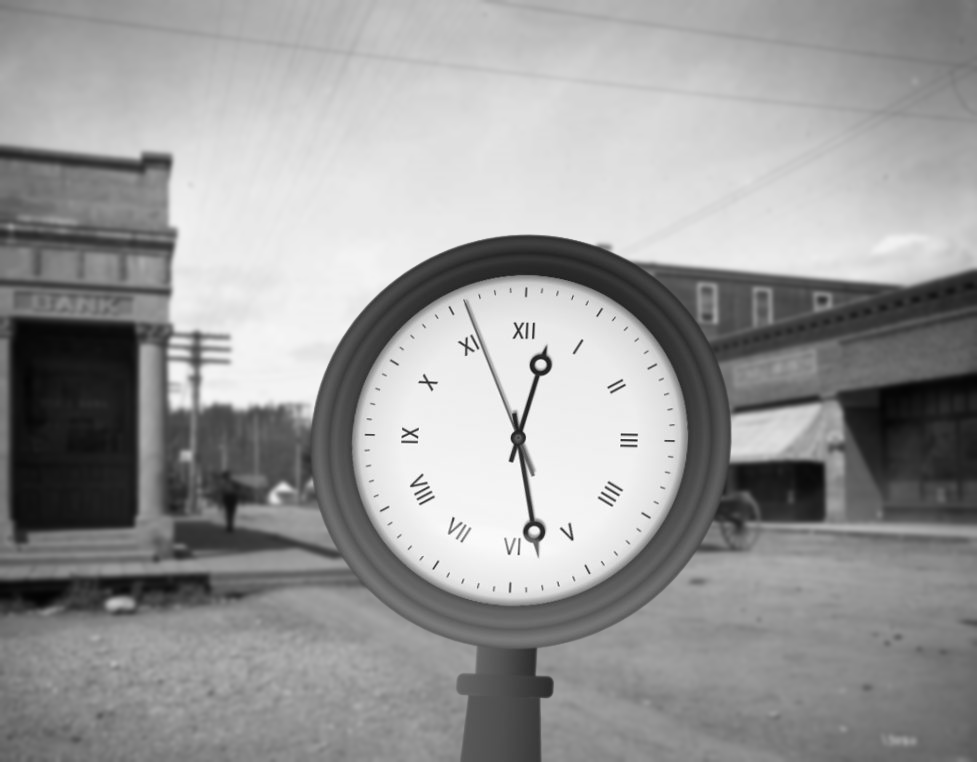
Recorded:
12 h 27 min 56 s
